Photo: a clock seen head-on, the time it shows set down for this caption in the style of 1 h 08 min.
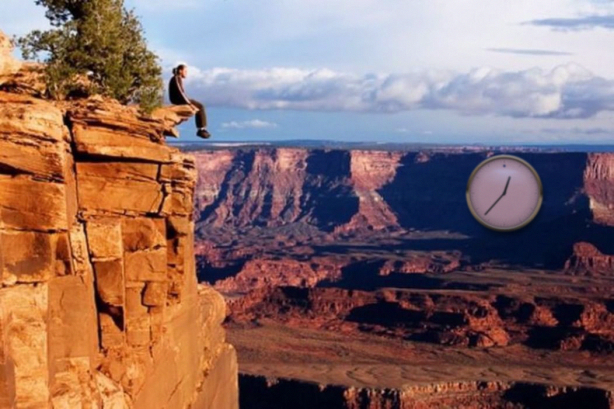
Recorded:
12 h 37 min
